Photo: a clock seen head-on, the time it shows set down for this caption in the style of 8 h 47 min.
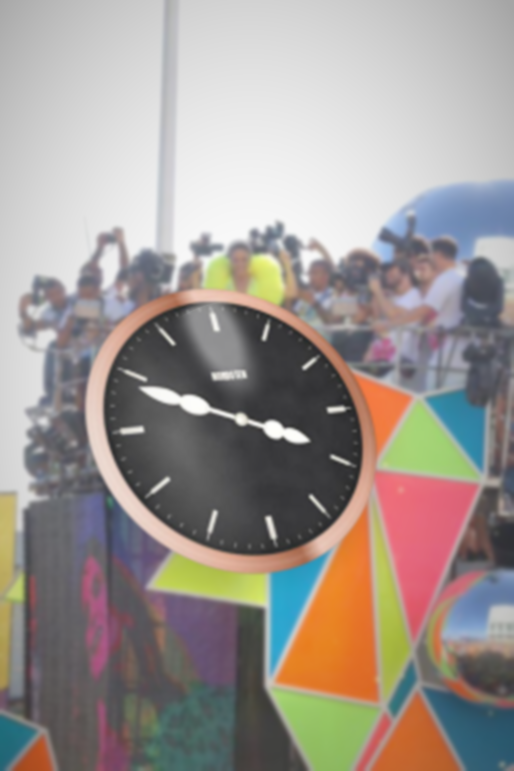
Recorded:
3 h 49 min
